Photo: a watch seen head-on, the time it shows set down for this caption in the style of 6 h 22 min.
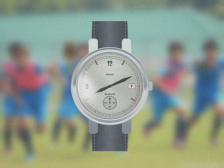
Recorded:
8 h 11 min
